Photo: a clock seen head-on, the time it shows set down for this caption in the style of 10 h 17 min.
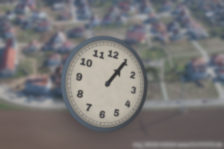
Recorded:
1 h 05 min
